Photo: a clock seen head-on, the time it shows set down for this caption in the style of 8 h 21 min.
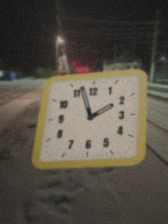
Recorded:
1 h 57 min
